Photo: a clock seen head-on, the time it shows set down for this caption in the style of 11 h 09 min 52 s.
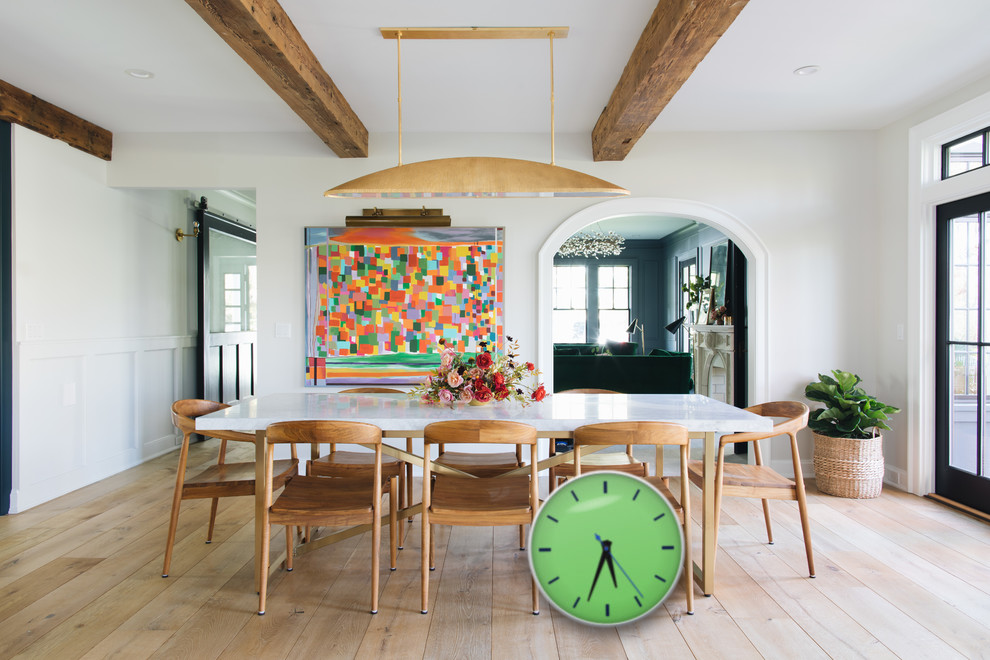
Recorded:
5 h 33 min 24 s
